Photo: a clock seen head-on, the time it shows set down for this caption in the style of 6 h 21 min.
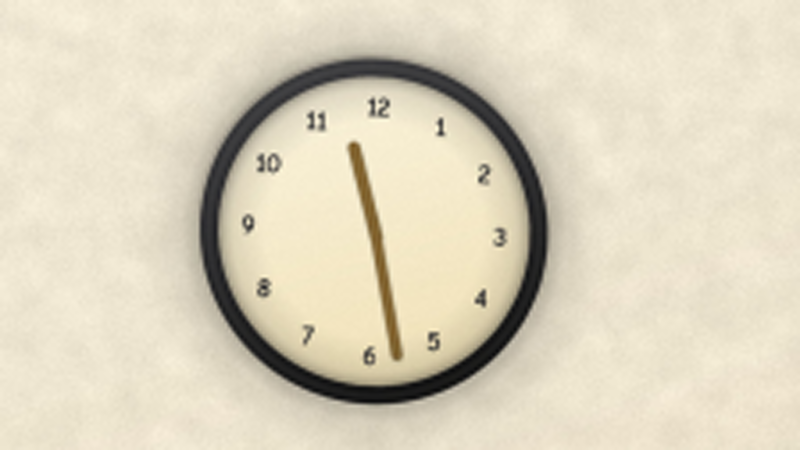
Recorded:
11 h 28 min
